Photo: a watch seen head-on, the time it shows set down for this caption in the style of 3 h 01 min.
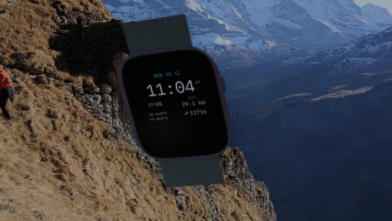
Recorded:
11 h 04 min
